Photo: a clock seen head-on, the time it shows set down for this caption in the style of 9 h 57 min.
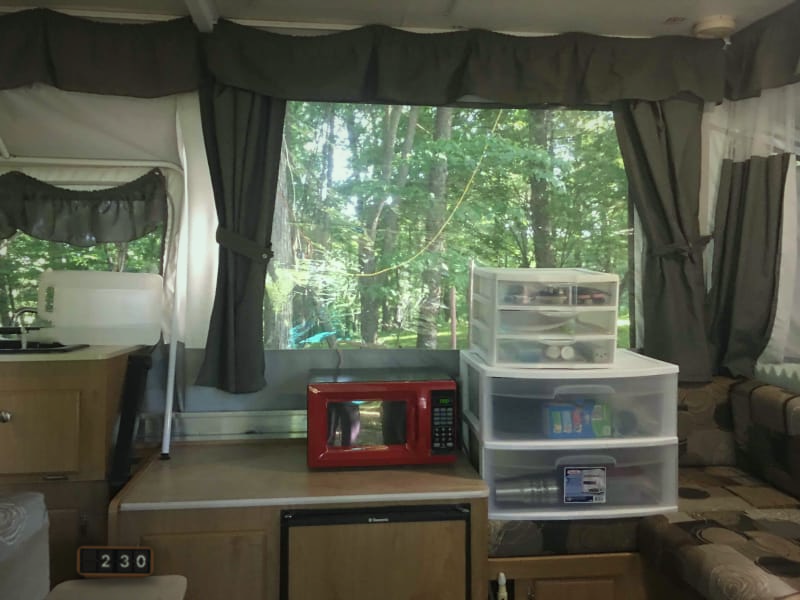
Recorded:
2 h 30 min
